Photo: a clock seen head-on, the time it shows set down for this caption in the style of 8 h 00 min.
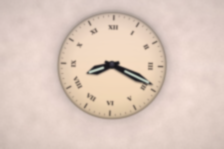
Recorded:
8 h 19 min
